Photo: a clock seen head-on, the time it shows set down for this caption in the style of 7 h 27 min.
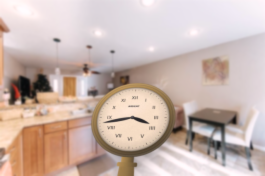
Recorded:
3 h 43 min
